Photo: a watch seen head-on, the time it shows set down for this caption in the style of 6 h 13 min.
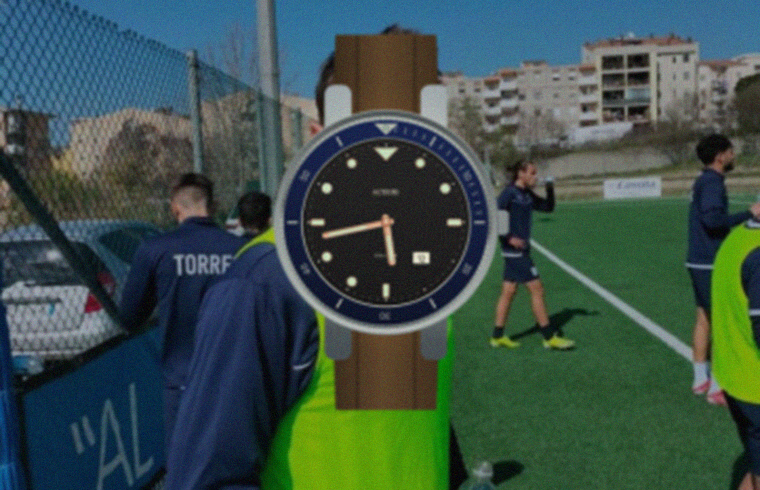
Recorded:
5 h 43 min
